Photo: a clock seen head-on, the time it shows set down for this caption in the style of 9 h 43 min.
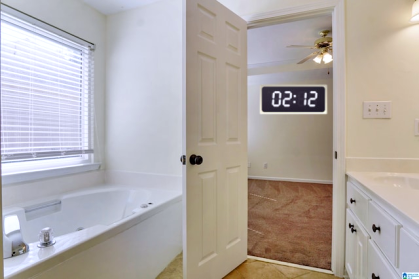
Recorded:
2 h 12 min
